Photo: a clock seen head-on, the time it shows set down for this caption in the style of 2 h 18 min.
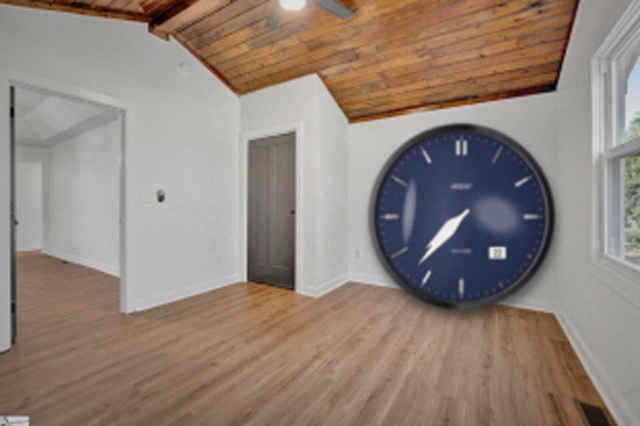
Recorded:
7 h 37 min
